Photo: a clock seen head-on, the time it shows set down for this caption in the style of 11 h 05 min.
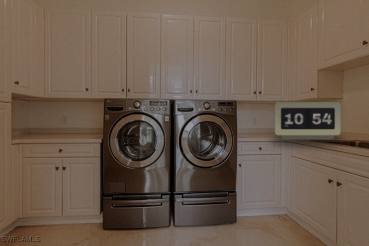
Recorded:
10 h 54 min
